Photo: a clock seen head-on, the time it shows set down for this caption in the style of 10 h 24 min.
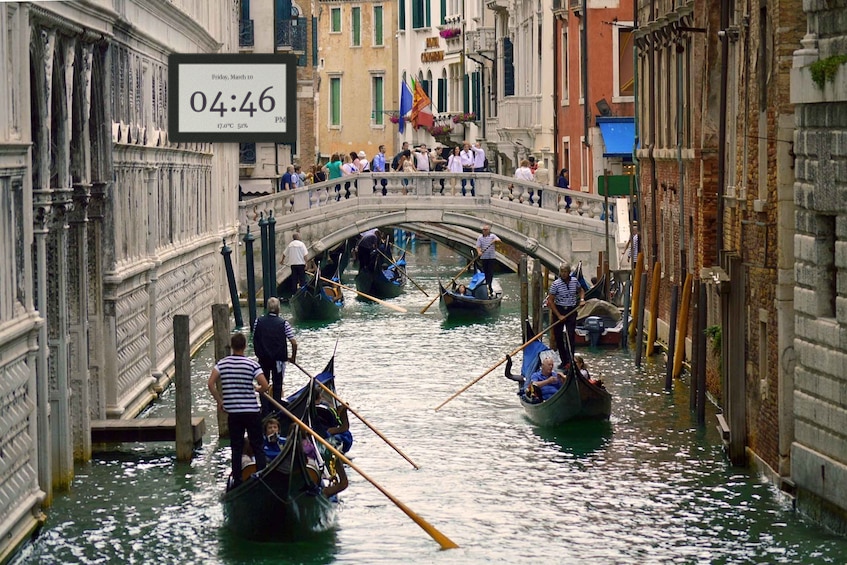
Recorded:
4 h 46 min
